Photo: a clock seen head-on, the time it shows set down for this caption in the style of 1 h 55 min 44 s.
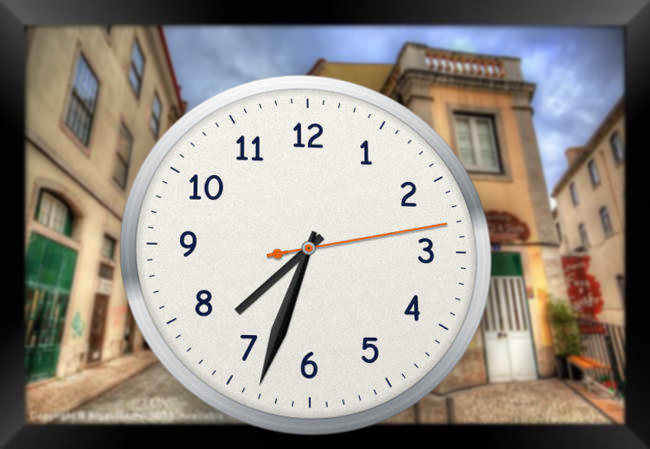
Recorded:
7 h 33 min 13 s
